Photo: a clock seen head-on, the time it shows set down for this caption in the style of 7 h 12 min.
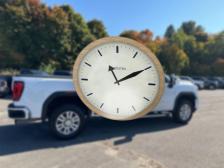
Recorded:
11 h 10 min
